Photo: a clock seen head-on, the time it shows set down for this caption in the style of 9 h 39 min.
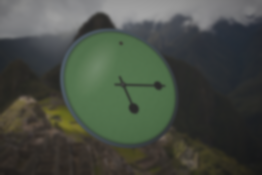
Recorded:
5 h 14 min
